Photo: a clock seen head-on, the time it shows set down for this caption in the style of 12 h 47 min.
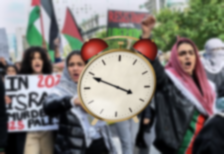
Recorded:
3 h 49 min
